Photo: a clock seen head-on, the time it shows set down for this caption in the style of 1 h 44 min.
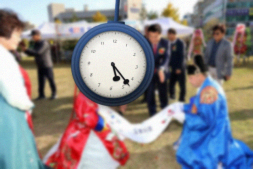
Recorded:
5 h 23 min
